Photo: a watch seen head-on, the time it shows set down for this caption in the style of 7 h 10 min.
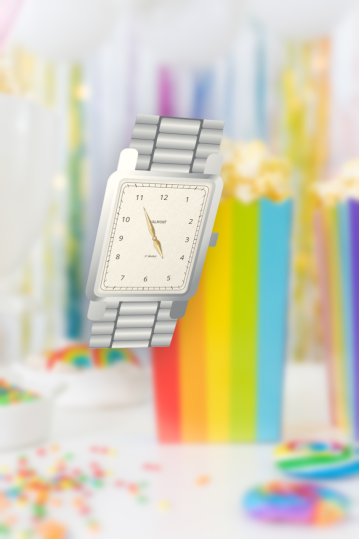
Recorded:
4 h 55 min
